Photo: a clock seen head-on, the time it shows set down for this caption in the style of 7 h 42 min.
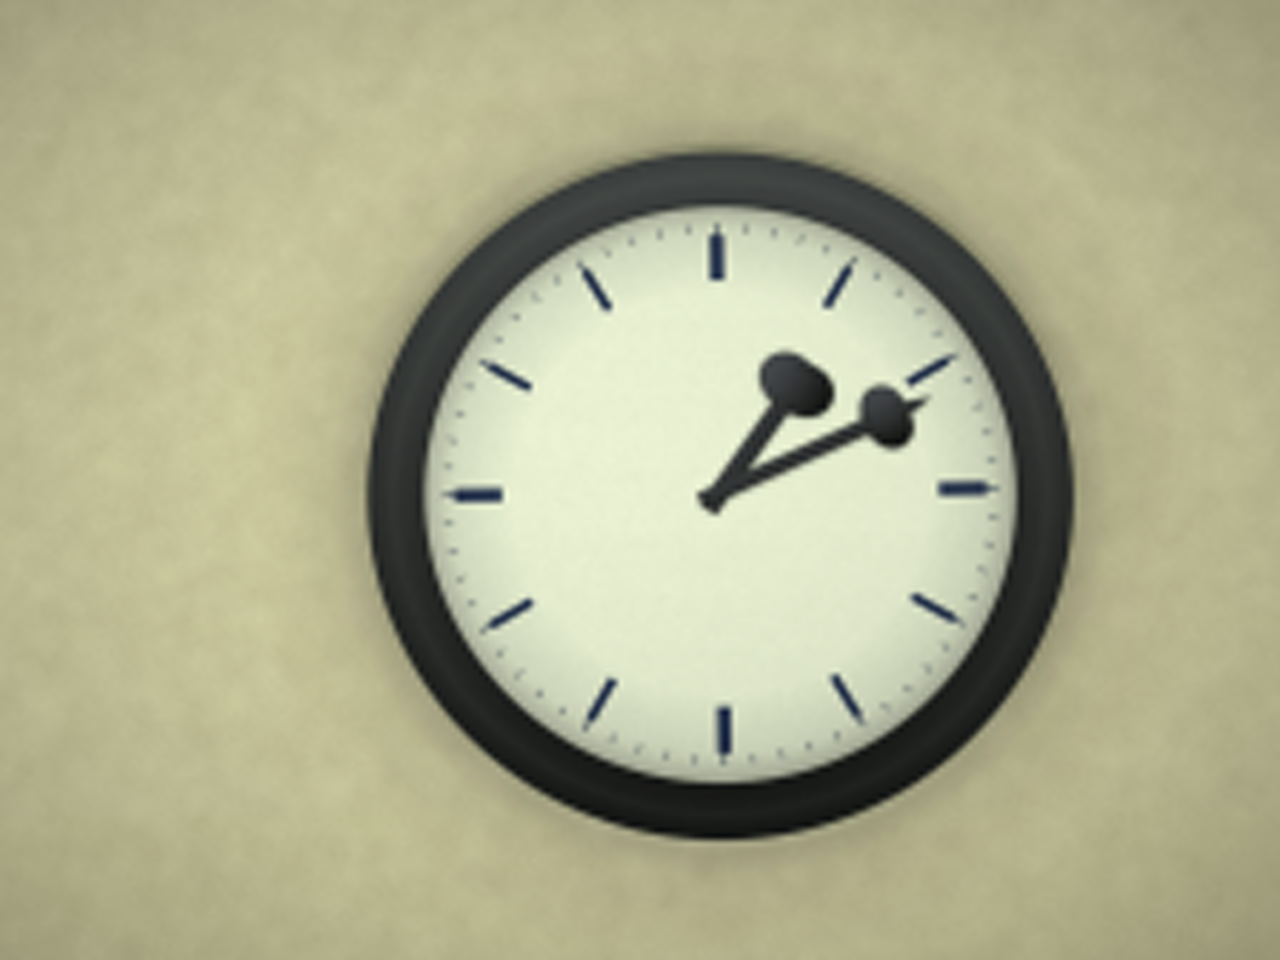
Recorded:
1 h 11 min
